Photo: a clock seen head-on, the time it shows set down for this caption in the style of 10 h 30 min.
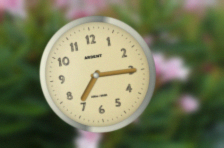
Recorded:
7 h 15 min
